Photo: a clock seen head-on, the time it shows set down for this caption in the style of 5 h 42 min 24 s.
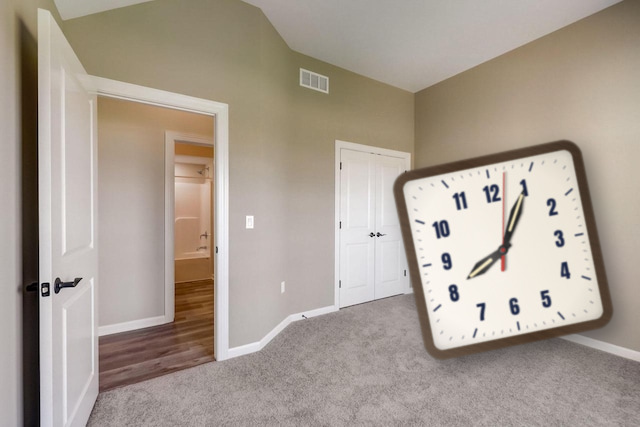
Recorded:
8 h 05 min 02 s
